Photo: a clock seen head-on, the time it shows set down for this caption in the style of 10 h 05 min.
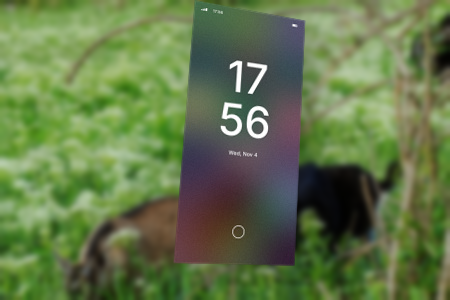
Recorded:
17 h 56 min
